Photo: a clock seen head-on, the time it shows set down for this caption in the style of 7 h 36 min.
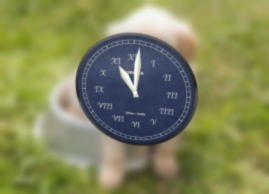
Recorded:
11 h 01 min
